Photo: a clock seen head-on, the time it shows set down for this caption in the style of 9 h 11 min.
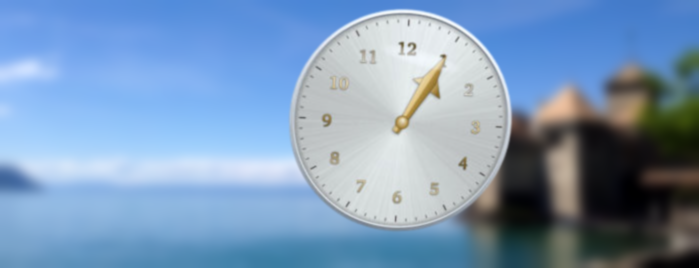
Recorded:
1 h 05 min
